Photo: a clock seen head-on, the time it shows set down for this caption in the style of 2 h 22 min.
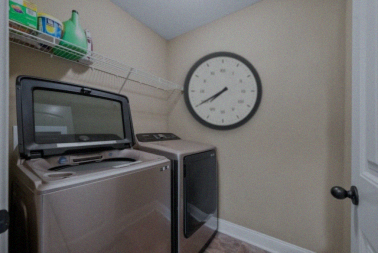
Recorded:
7 h 40 min
